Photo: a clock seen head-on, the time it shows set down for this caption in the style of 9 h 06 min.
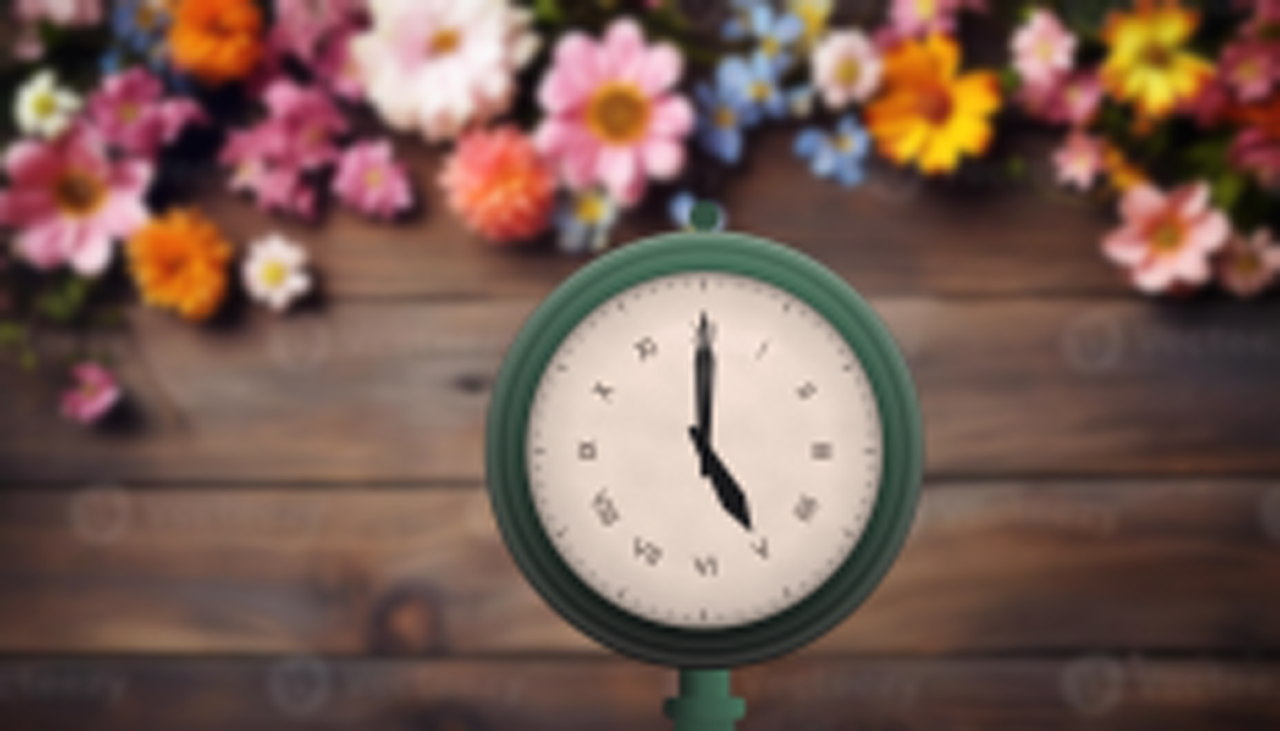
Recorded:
5 h 00 min
